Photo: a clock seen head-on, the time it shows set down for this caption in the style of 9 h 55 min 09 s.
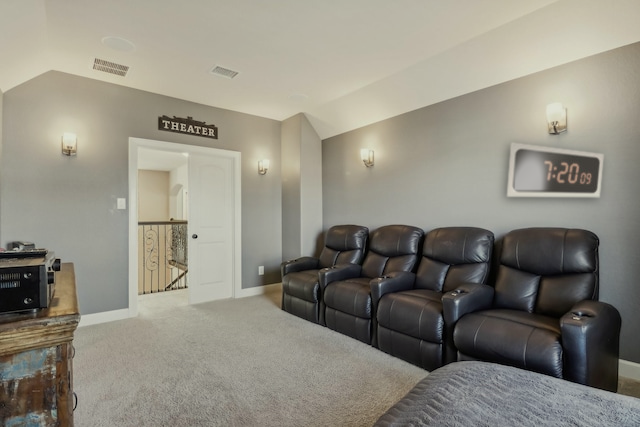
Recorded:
7 h 20 min 09 s
